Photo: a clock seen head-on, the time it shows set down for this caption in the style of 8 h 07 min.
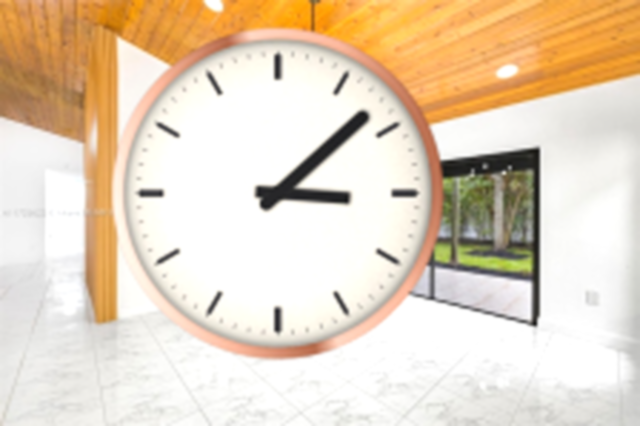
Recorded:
3 h 08 min
